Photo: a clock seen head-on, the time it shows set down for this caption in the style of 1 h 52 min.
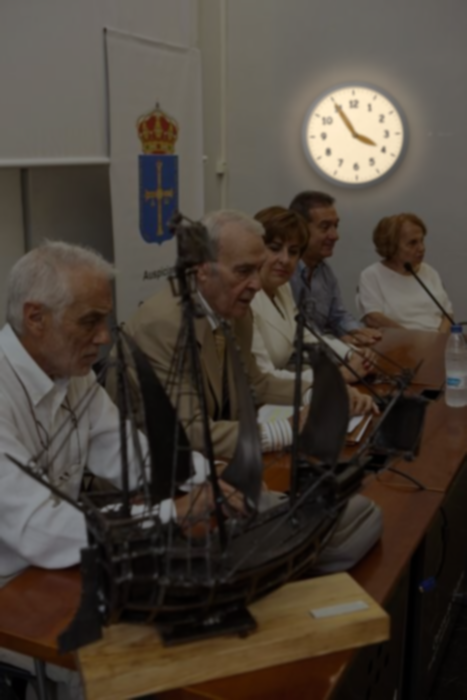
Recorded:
3 h 55 min
